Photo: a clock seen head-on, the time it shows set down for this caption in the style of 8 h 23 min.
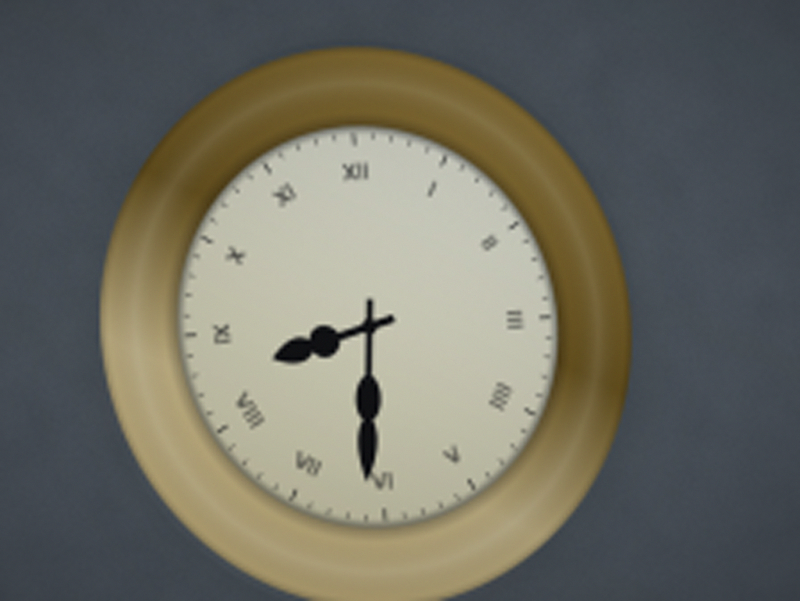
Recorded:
8 h 31 min
